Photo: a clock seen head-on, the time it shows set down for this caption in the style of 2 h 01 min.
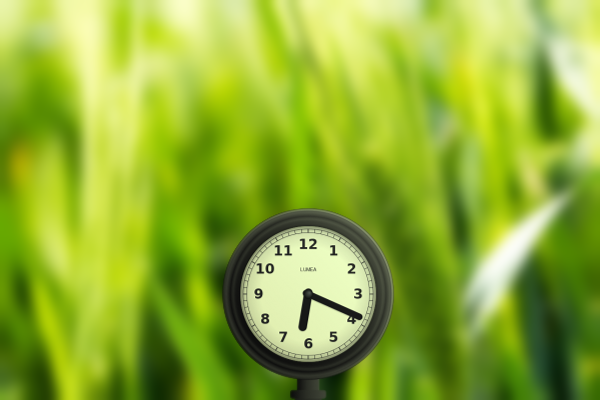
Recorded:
6 h 19 min
